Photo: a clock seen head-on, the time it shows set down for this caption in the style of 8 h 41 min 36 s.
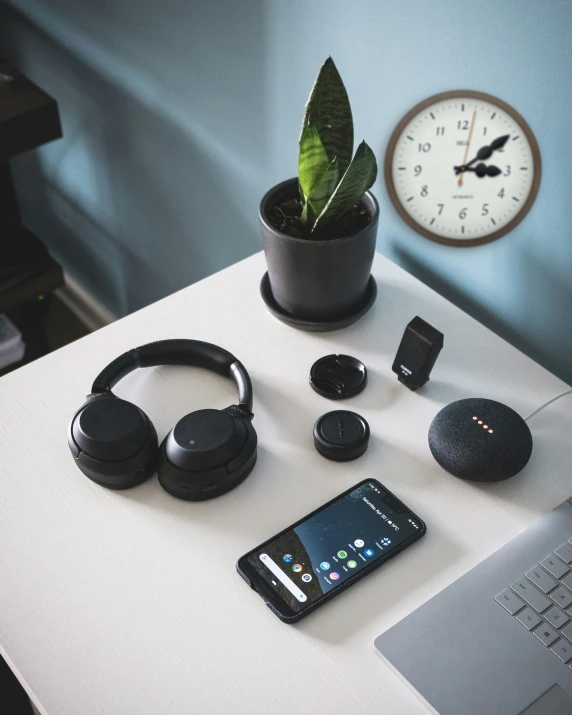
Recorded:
3 h 09 min 02 s
